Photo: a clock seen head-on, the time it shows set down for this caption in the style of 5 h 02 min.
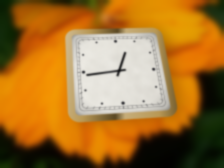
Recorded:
12 h 44 min
